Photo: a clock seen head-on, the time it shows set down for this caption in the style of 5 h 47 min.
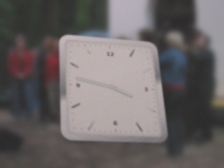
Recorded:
3 h 47 min
